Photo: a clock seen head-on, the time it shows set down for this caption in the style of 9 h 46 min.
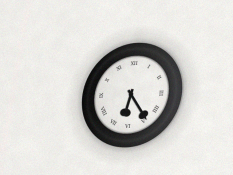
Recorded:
6 h 24 min
